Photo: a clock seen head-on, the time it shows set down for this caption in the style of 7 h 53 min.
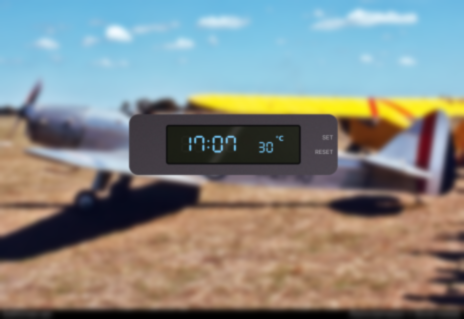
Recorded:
17 h 07 min
